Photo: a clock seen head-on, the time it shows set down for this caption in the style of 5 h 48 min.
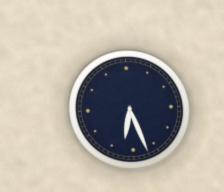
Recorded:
6 h 27 min
